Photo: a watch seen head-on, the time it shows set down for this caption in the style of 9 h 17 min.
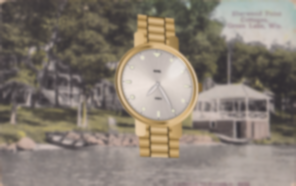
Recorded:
7 h 25 min
